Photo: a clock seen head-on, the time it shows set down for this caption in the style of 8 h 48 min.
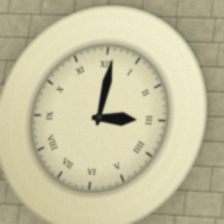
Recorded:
3 h 01 min
